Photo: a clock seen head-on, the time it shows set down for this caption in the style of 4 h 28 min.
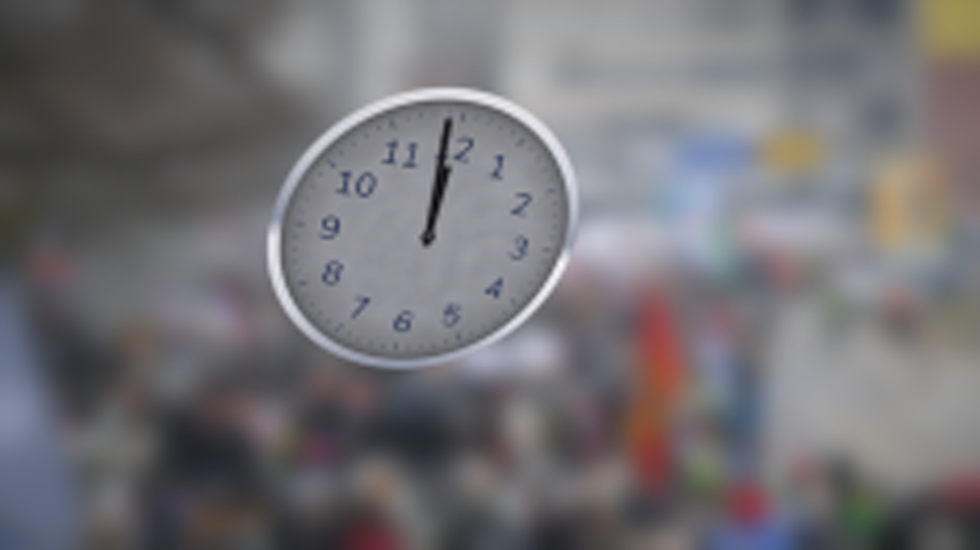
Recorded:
11 h 59 min
